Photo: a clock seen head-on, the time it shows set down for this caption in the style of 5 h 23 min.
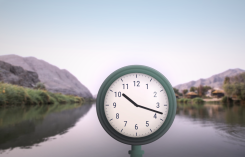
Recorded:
10 h 18 min
